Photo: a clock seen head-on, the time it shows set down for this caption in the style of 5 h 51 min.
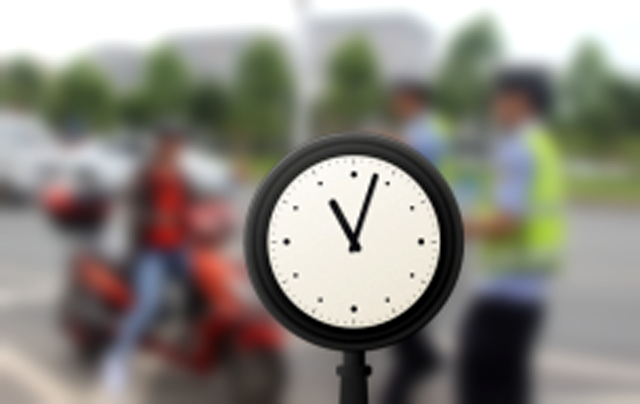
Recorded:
11 h 03 min
